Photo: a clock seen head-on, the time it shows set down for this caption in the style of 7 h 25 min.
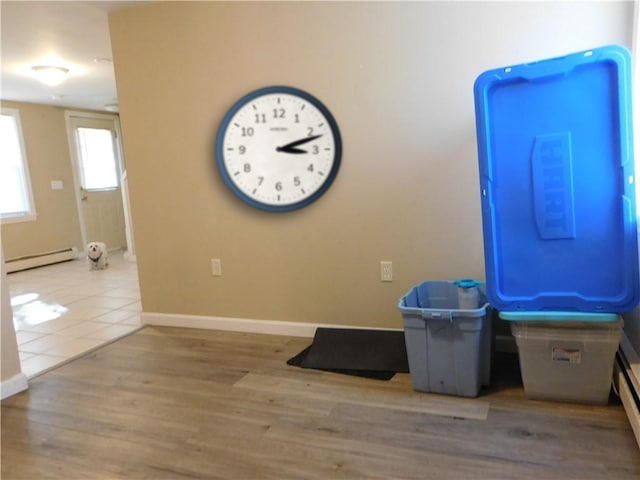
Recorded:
3 h 12 min
